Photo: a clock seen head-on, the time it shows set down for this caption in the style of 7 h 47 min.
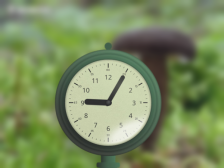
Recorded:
9 h 05 min
